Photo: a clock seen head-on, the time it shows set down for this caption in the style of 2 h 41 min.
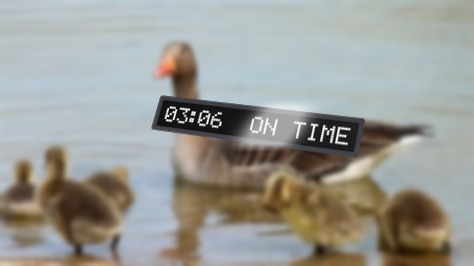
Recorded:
3 h 06 min
